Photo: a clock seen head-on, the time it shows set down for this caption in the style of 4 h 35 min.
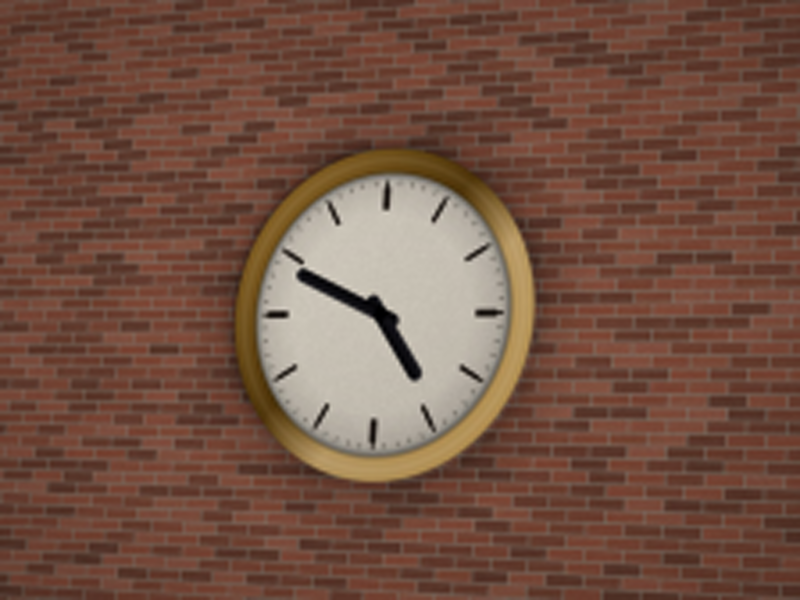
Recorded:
4 h 49 min
